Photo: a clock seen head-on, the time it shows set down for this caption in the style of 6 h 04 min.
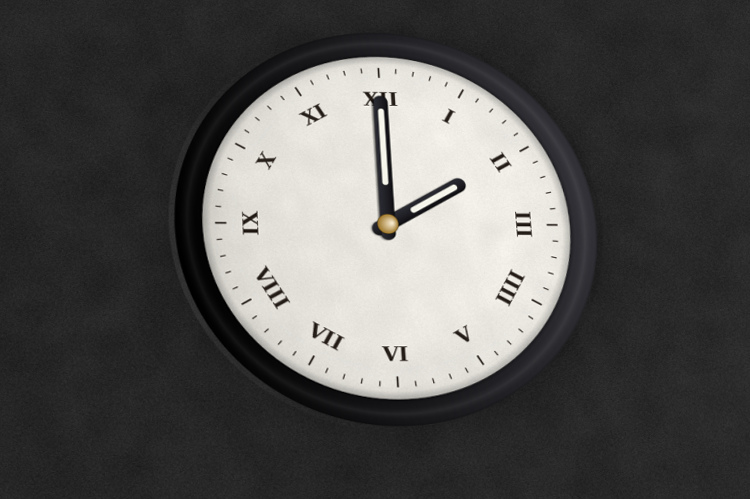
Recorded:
2 h 00 min
